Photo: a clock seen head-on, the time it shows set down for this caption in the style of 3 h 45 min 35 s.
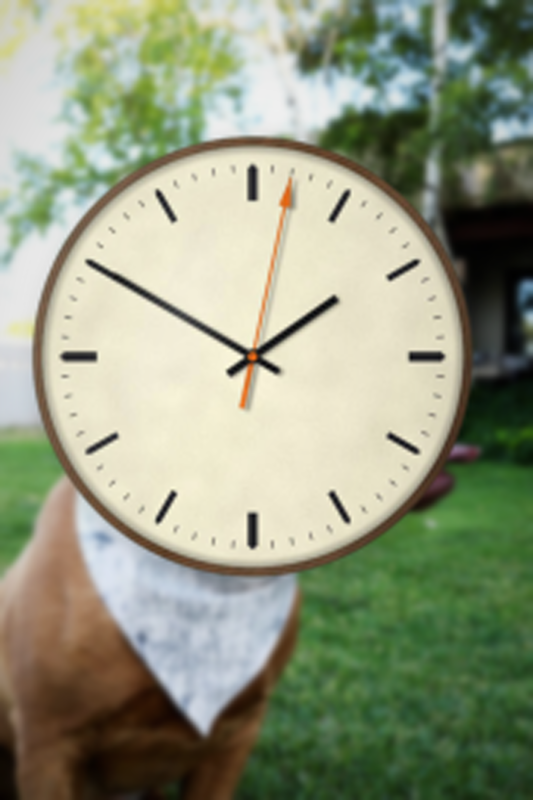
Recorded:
1 h 50 min 02 s
